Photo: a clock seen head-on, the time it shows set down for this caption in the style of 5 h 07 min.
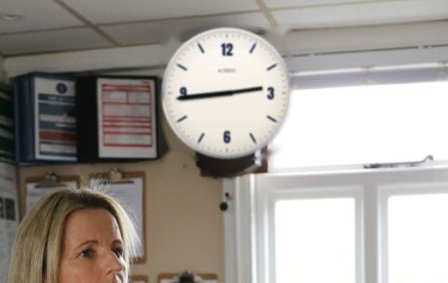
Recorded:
2 h 44 min
